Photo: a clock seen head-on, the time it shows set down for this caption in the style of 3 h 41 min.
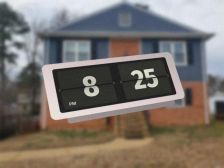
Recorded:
8 h 25 min
